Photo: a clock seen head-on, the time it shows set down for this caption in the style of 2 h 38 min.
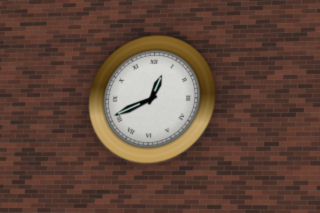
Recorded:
12 h 41 min
